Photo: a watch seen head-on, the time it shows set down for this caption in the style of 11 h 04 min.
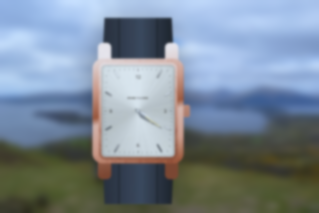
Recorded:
4 h 21 min
